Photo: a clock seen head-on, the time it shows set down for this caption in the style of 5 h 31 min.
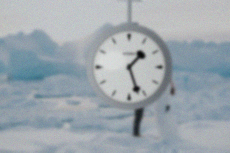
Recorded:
1 h 27 min
